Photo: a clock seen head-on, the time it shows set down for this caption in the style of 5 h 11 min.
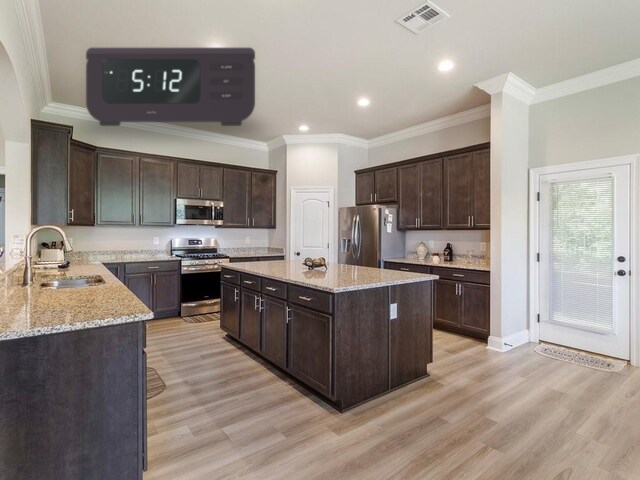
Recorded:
5 h 12 min
